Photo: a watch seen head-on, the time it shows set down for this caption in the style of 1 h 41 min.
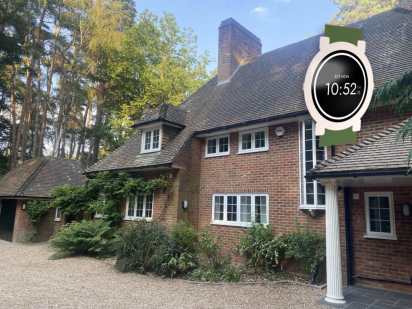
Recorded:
10 h 52 min
